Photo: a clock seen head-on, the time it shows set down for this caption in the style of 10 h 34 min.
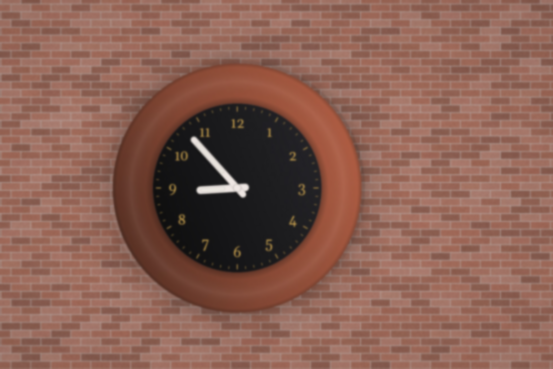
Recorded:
8 h 53 min
